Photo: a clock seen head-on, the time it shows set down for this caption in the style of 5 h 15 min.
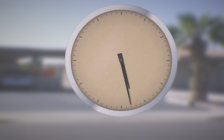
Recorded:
5 h 28 min
